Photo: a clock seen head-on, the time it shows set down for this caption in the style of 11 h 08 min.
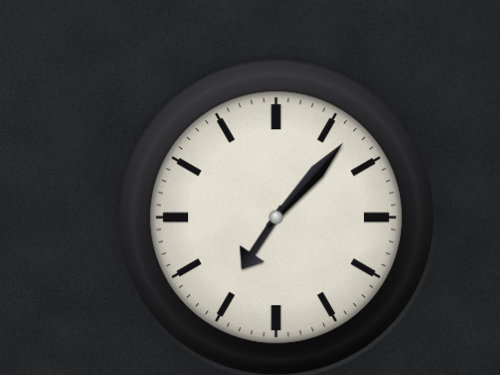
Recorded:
7 h 07 min
